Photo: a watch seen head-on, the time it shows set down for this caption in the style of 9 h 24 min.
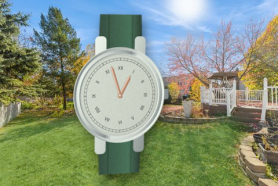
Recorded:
12 h 57 min
